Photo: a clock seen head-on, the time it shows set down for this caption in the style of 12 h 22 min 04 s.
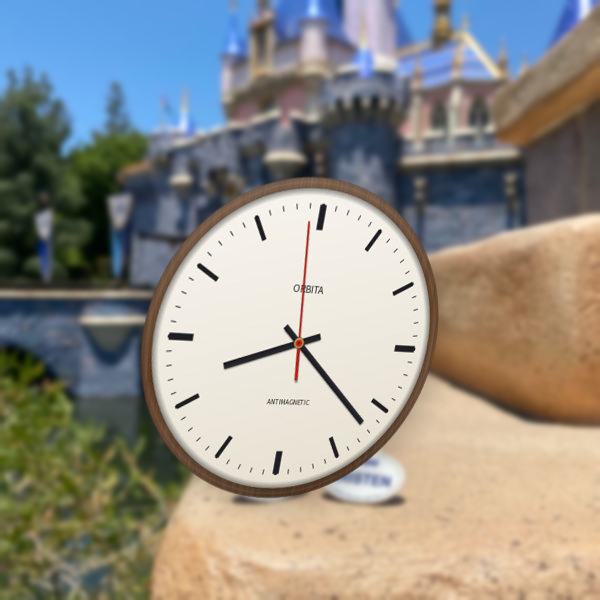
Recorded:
8 h 21 min 59 s
